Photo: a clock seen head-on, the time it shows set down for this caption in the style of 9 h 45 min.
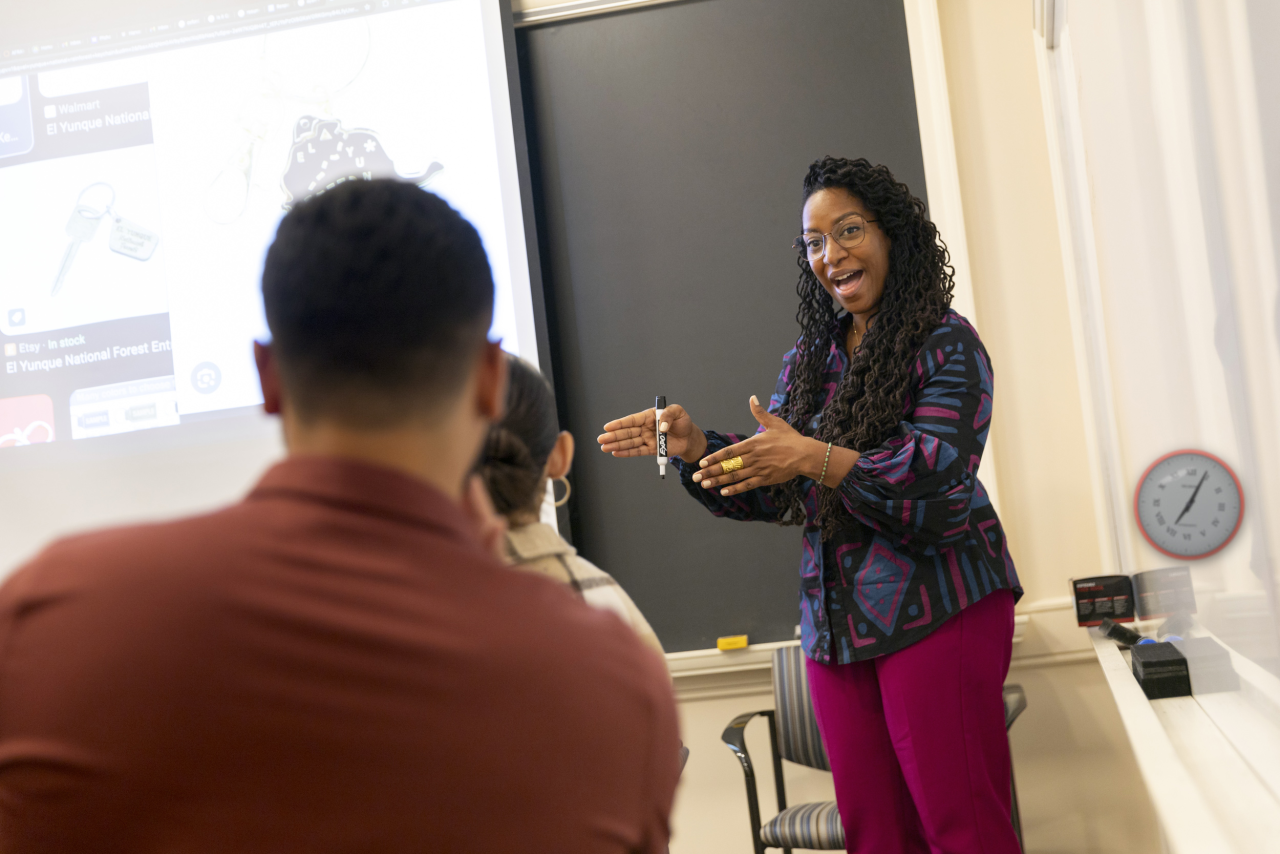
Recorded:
7 h 04 min
